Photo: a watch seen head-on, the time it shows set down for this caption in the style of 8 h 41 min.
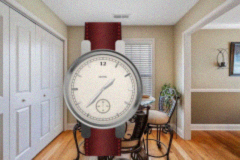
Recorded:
1 h 37 min
